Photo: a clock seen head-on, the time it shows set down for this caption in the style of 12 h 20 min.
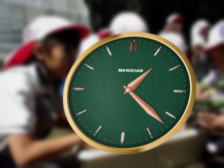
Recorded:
1 h 22 min
